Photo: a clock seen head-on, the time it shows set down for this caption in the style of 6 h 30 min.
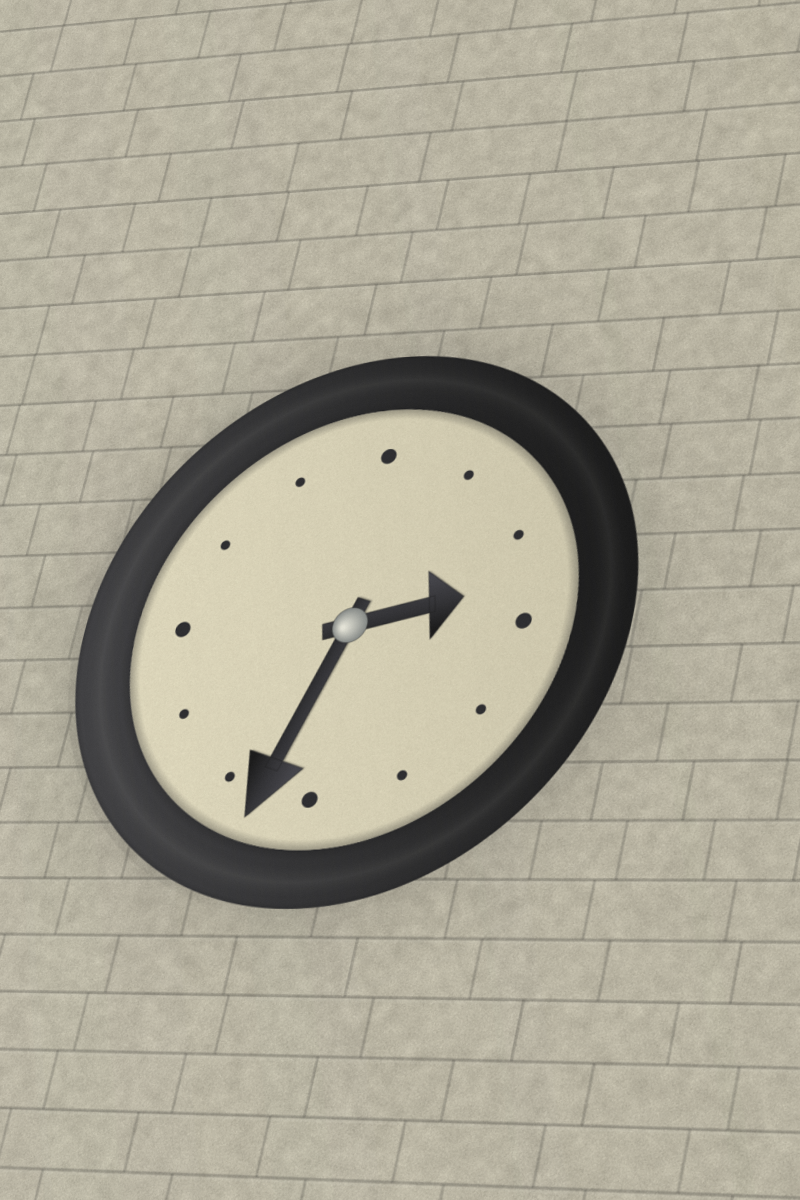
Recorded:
2 h 33 min
